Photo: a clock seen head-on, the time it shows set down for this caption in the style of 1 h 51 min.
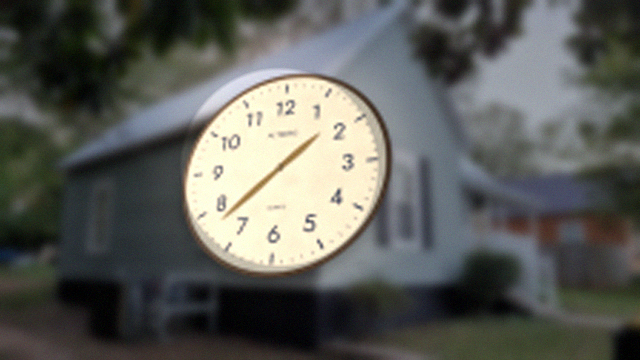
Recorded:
1 h 38 min
